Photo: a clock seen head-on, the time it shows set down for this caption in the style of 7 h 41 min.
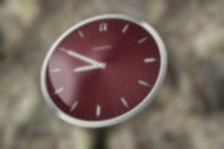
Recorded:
8 h 50 min
